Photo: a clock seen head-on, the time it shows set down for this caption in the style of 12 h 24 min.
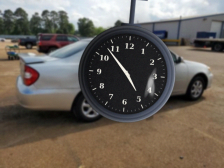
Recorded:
4 h 53 min
